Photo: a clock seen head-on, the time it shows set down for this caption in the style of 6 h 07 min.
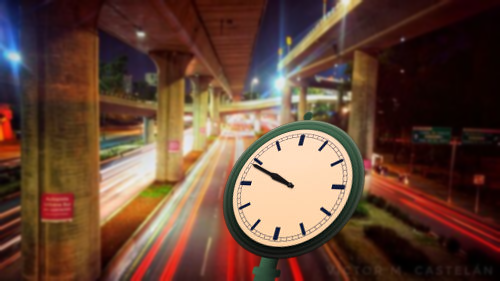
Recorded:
9 h 49 min
